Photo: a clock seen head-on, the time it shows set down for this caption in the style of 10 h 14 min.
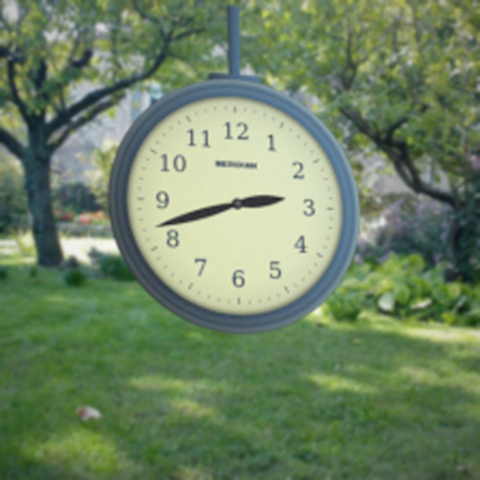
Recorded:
2 h 42 min
